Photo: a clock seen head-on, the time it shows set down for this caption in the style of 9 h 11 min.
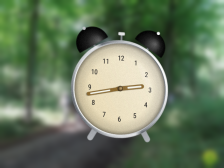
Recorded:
2 h 43 min
